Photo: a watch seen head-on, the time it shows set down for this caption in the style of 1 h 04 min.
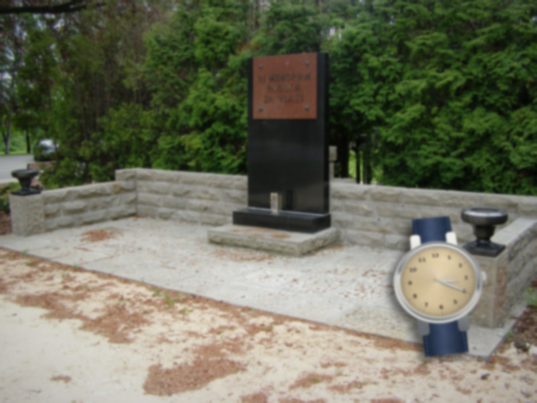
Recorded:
3 h 20 min
